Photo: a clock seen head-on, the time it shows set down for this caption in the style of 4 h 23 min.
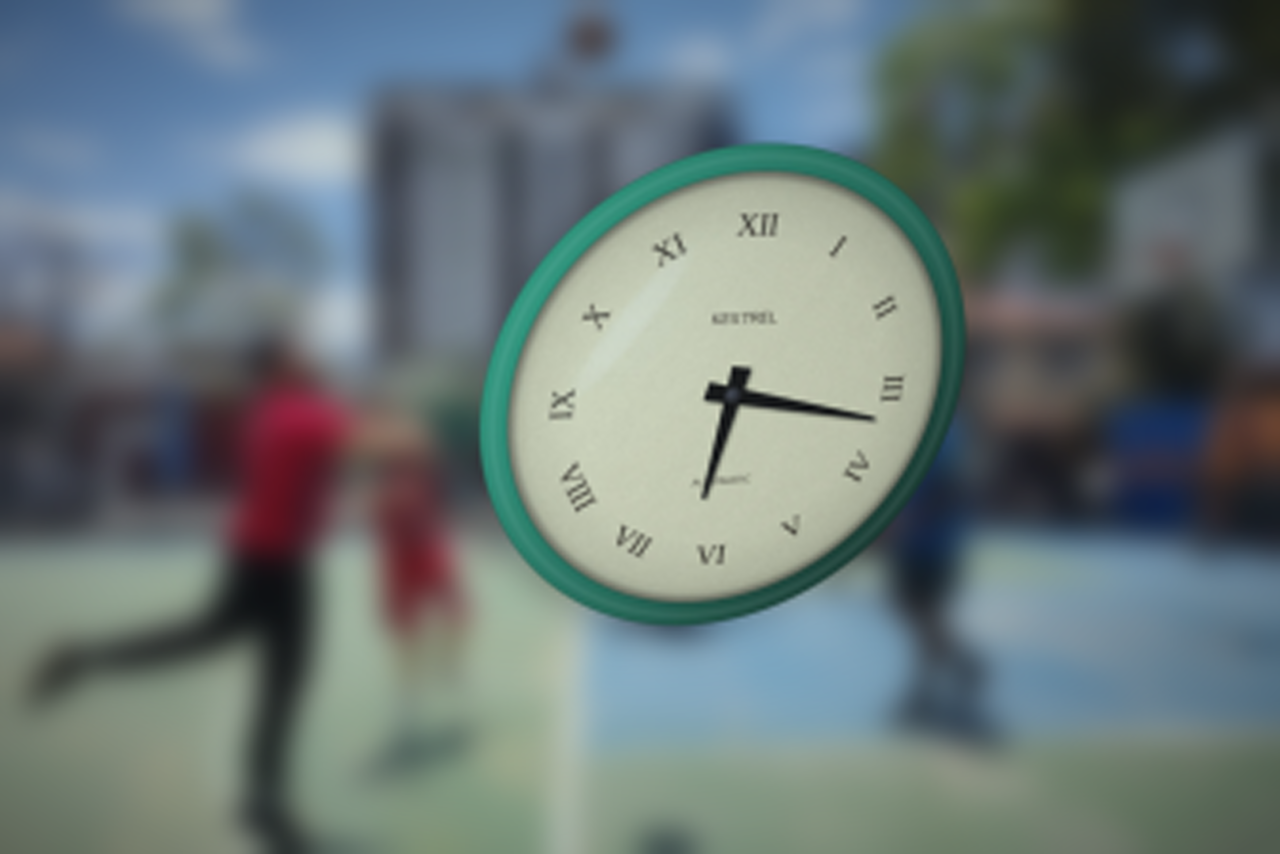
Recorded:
6 h 17 min
